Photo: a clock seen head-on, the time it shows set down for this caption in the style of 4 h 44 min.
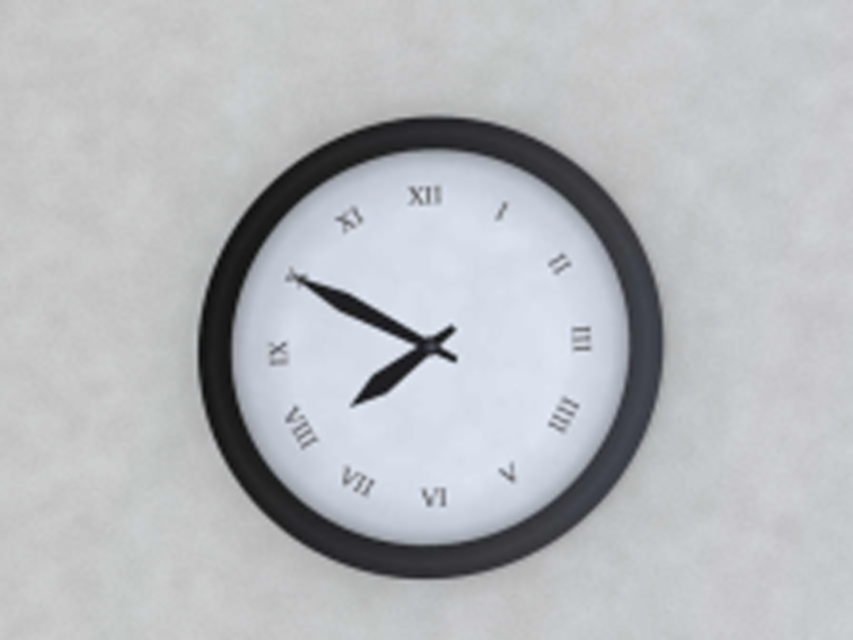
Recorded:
7 h 50 min
